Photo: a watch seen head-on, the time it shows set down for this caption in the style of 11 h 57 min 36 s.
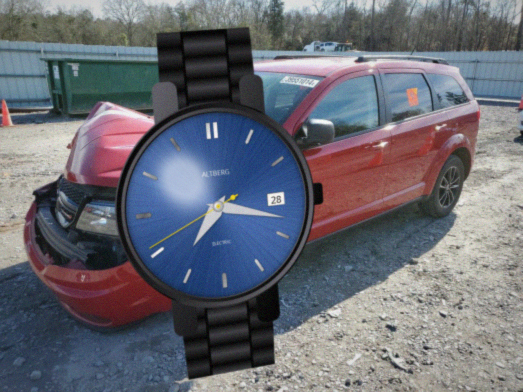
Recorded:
7 h 17 min 41 s
